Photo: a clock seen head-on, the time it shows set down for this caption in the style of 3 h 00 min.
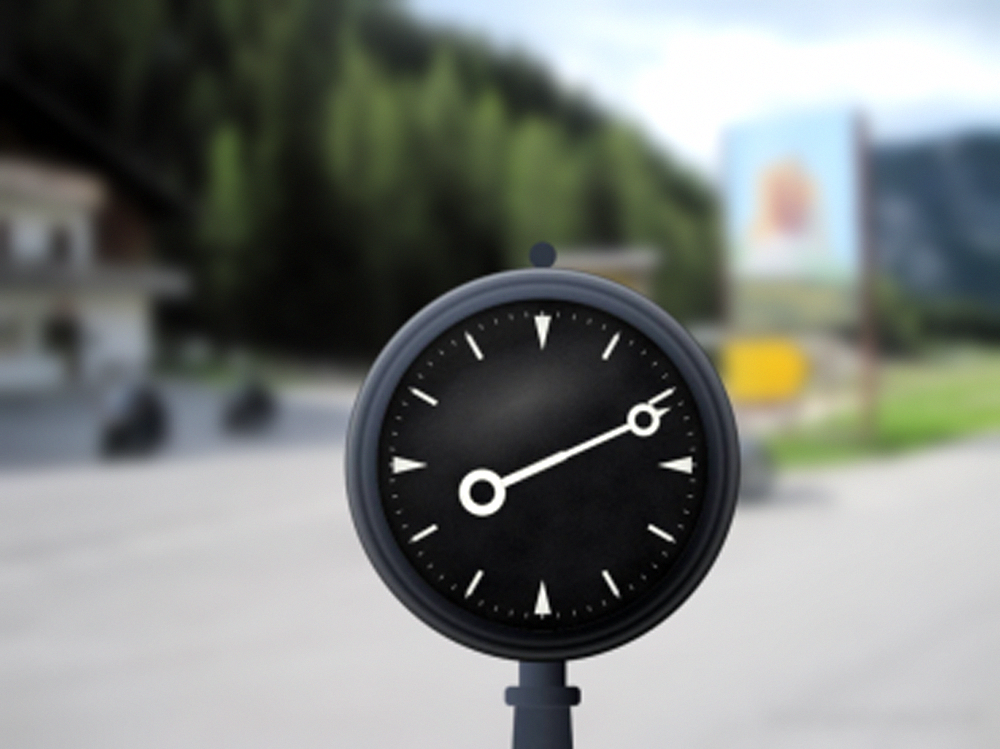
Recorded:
8 h 11 min
